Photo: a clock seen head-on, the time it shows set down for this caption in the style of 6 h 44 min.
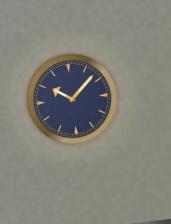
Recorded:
10 h 08 min
